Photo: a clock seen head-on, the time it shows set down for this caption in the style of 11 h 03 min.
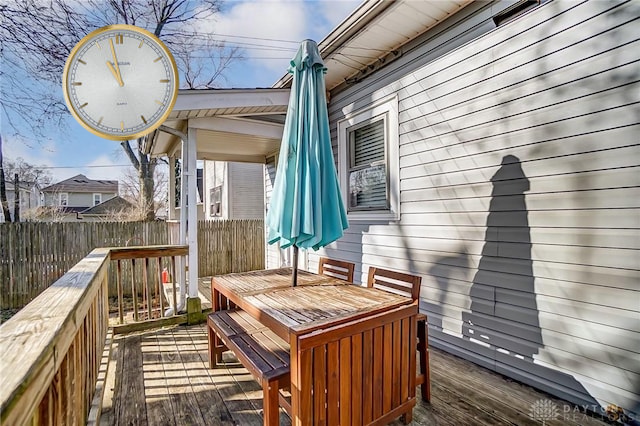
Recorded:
10 h 58 min
